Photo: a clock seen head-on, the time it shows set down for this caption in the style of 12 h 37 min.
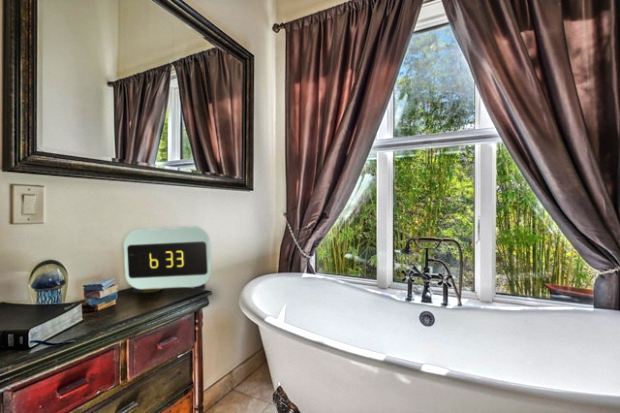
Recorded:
6 h 33 min
